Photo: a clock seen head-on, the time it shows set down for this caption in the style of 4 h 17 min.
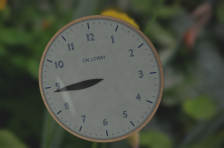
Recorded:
8 h 44 min
